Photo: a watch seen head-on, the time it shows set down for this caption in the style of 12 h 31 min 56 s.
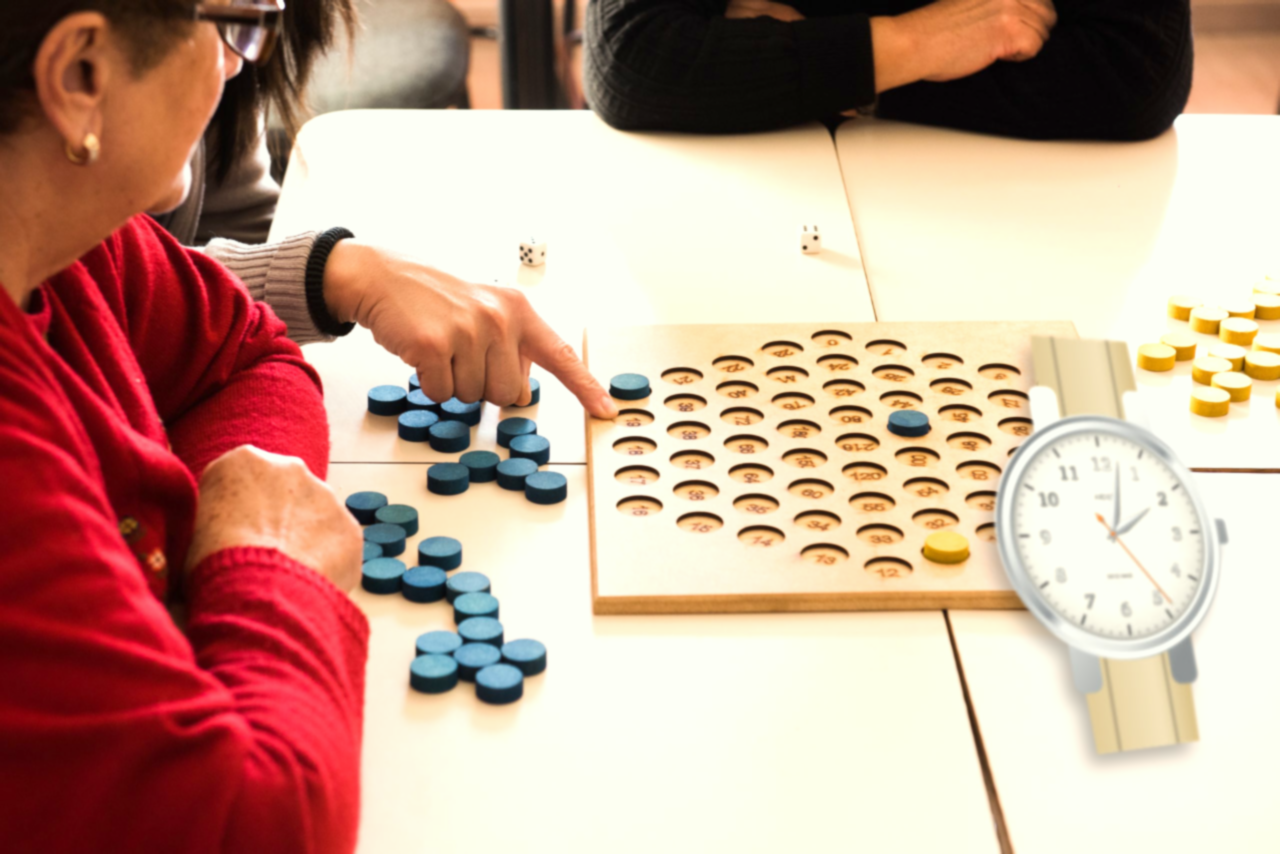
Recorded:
2 h 02 min 24 s
